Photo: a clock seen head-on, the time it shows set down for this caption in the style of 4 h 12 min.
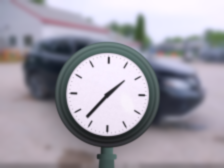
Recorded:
1 h 37 min
